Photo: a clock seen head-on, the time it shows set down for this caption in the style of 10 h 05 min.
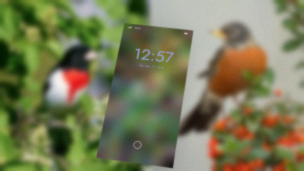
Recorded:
12 h 57 min
